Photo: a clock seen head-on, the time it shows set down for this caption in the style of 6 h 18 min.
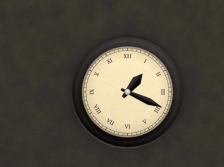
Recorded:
1 h 19 min
